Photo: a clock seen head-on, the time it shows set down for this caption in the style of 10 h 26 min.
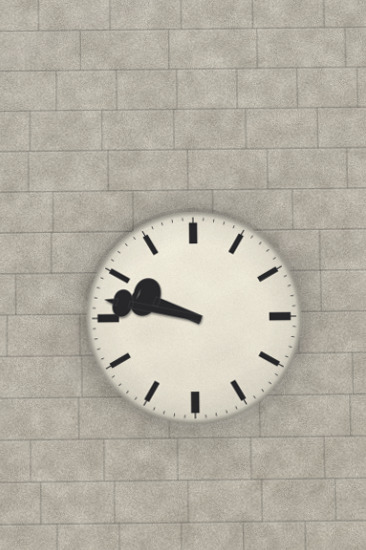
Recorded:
9 h 47 min
